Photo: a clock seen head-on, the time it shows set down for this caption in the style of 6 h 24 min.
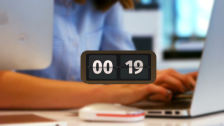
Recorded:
0 h 19 min
